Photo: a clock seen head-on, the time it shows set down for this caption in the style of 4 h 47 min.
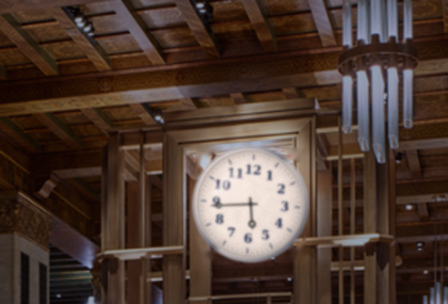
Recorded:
5 h 44 min
